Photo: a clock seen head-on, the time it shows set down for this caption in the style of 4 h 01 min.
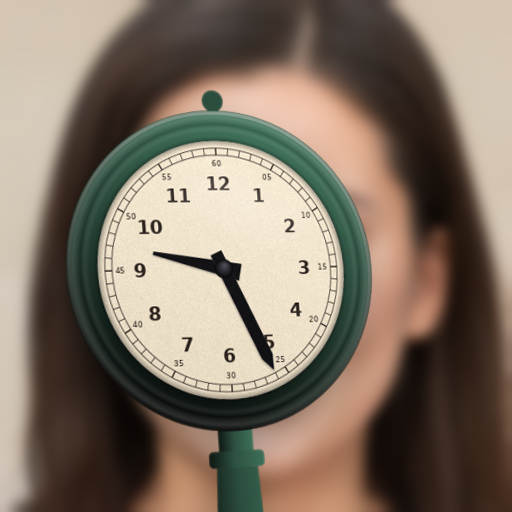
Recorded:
9 h 26 min
